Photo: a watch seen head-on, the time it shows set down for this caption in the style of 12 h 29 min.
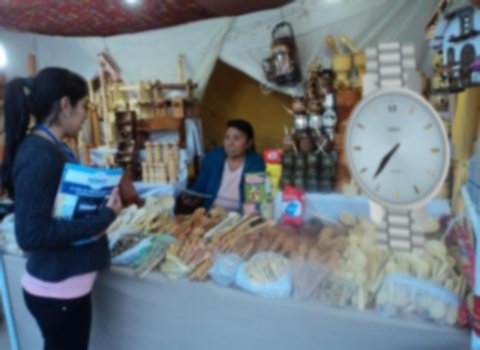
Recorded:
7 h 37 min
